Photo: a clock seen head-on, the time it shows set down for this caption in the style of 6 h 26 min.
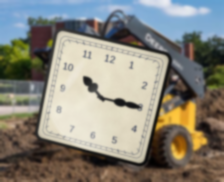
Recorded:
10 h 15 min
